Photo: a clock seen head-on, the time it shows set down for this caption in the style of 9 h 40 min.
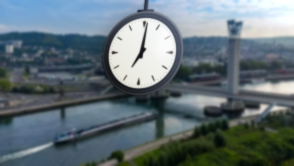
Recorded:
7 h 01 min
